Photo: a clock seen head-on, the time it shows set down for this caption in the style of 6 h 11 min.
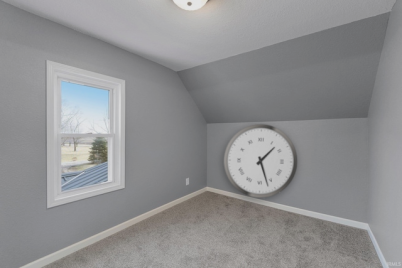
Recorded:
1 h 27 min
